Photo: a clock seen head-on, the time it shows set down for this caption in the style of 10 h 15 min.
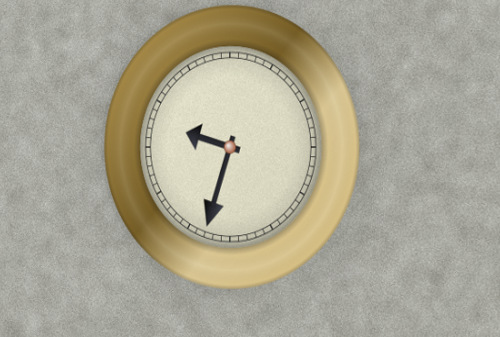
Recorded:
9 h 33 min
